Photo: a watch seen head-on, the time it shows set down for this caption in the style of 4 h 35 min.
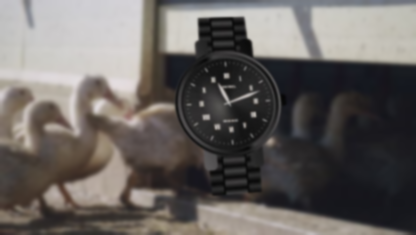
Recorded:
11 h 12 min
